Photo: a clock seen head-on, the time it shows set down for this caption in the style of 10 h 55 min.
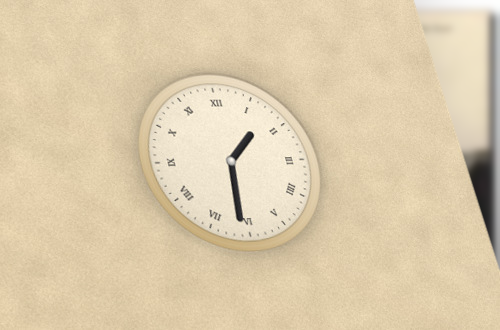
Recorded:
1 h 31 min
